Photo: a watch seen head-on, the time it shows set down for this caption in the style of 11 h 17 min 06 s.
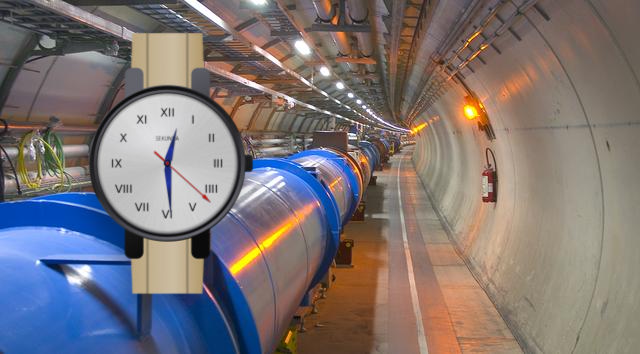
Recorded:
12 h 29 min 22 s
